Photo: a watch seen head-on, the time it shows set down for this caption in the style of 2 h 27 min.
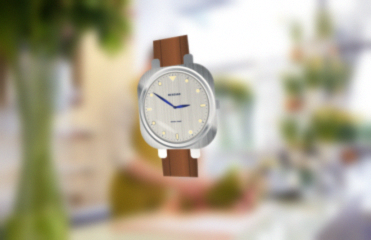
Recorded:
2 h 51 min
